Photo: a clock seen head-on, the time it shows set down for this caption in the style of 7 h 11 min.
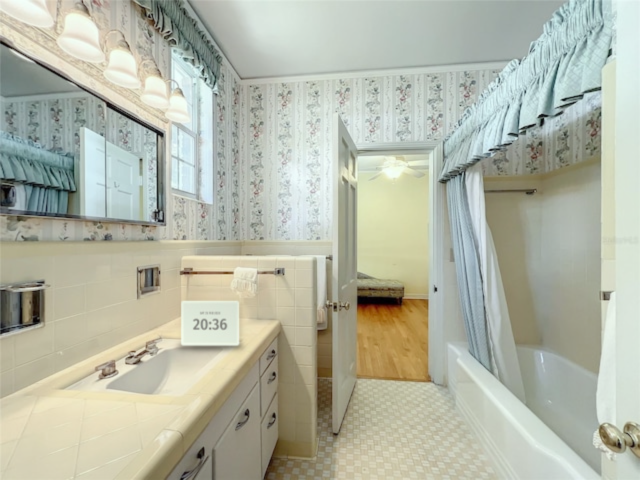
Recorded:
20 h 36 min
